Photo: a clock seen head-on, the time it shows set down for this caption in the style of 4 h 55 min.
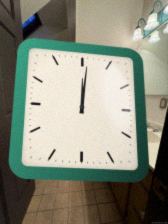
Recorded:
12 h 01 min
